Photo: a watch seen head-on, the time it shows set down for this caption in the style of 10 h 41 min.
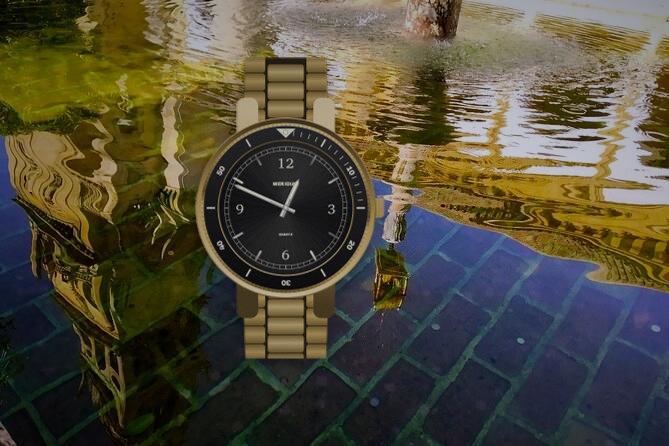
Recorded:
12 h 49 min
